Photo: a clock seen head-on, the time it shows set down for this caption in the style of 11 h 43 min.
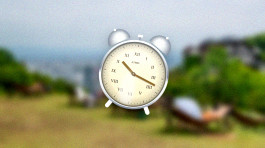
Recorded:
10 h 18 min
